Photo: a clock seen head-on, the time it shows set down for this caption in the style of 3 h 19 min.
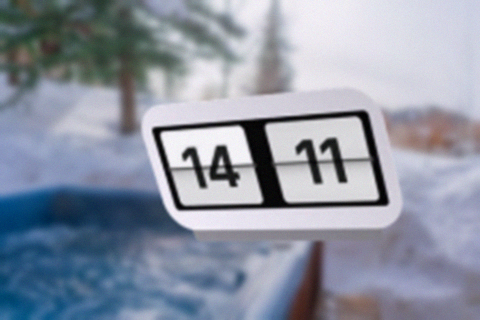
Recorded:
14 h 11 min
